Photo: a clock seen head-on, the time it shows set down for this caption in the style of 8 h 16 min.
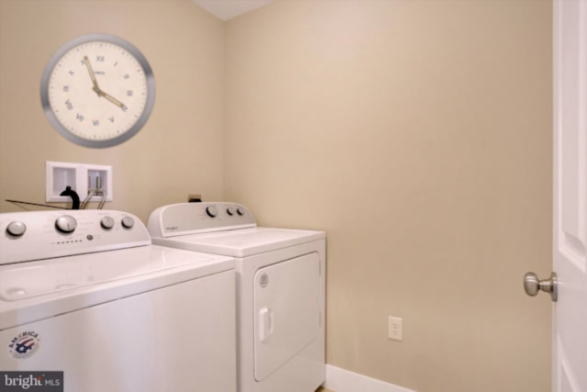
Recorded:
3 h 56 min
